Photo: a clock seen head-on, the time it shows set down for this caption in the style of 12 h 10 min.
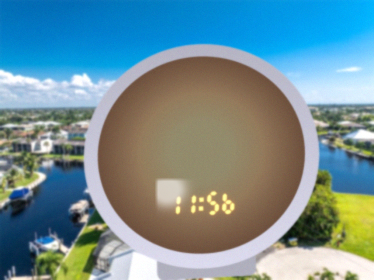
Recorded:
11 h 56 min
